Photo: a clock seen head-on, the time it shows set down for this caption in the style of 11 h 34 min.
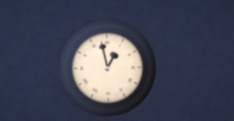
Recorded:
12 h 58 min
